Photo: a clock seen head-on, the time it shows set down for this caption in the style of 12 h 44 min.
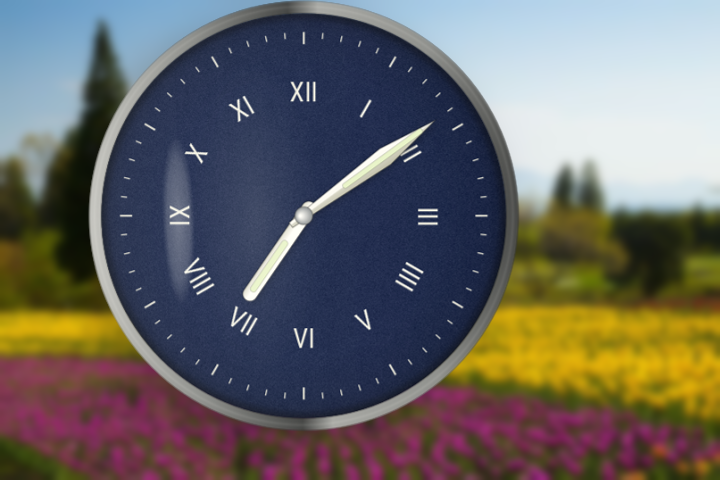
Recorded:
7 h 09 min
